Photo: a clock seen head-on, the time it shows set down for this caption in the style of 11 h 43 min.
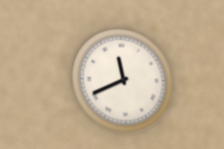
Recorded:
11 h 41 min
